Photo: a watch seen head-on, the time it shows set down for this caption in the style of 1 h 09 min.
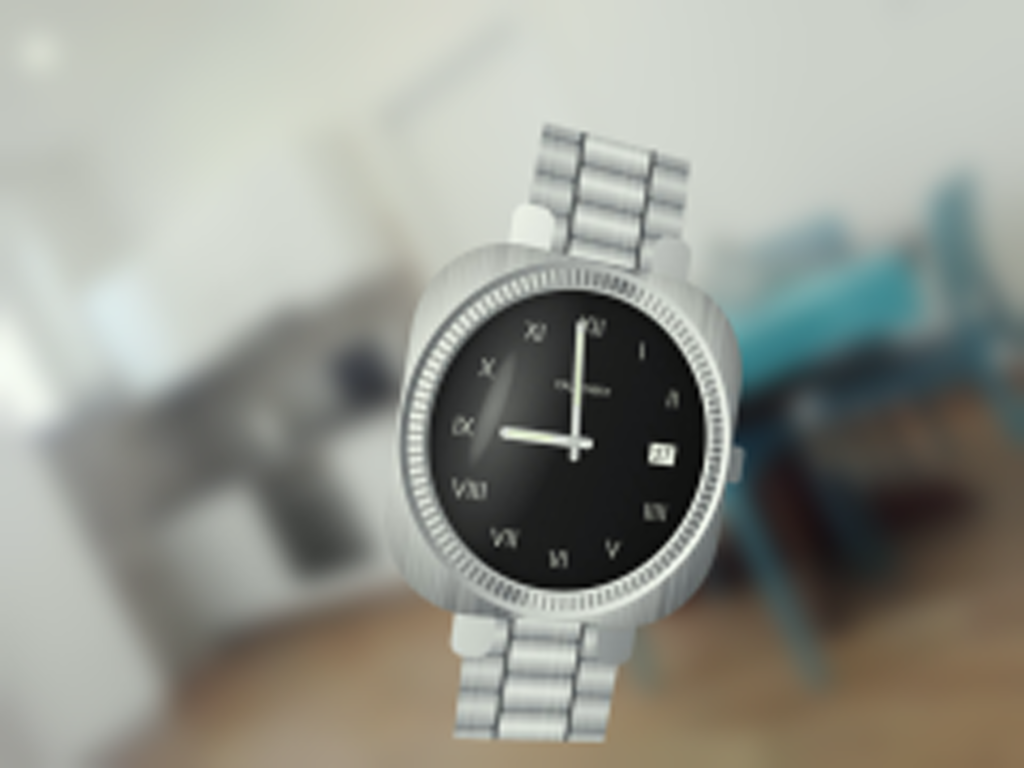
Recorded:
8 h 59 min
